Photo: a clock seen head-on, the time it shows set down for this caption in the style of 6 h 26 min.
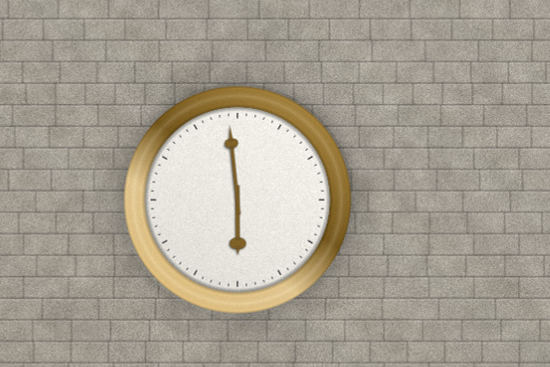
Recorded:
5 h 59 min
